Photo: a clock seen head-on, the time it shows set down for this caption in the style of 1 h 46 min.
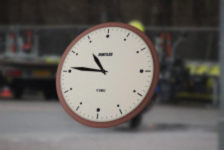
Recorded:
10 h 46 min
